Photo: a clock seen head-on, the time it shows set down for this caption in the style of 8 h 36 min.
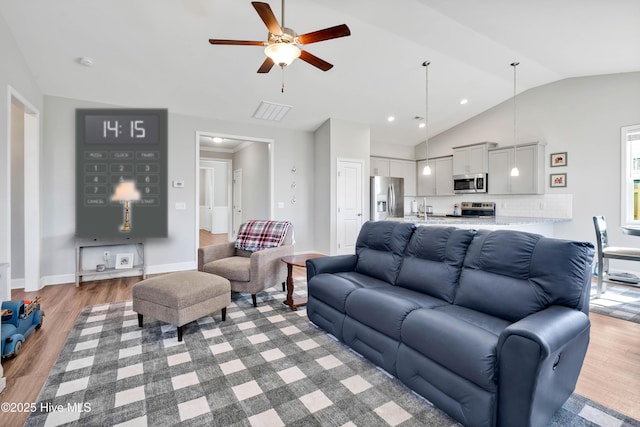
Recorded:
14 h 15 min
